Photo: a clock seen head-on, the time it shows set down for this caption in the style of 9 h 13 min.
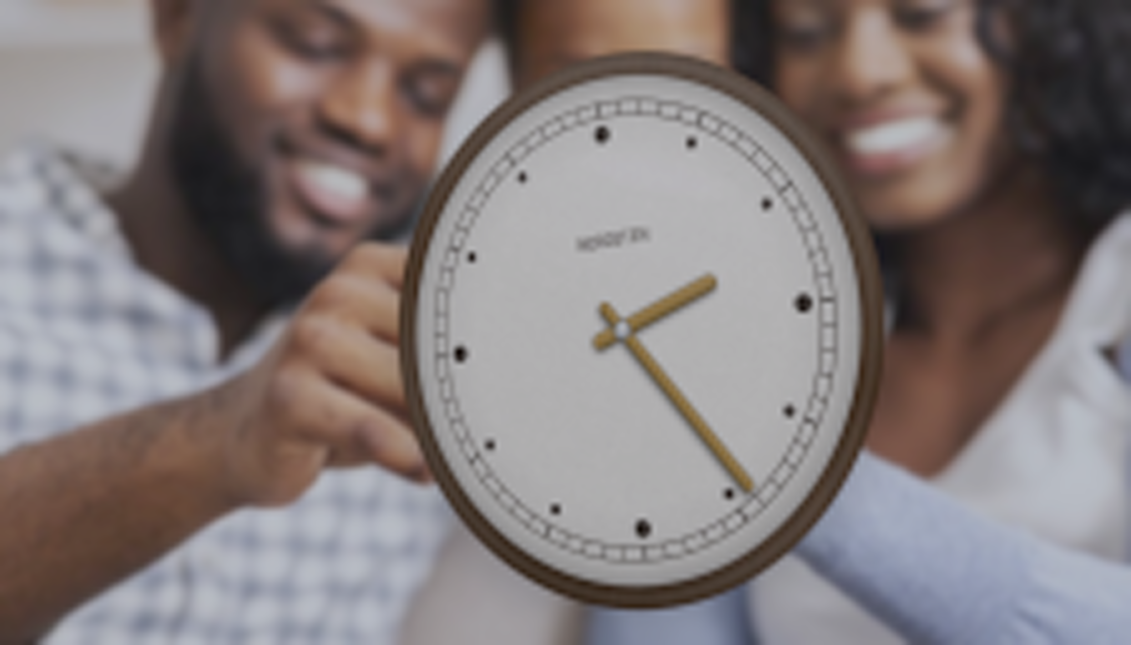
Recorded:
2 h 24 min
